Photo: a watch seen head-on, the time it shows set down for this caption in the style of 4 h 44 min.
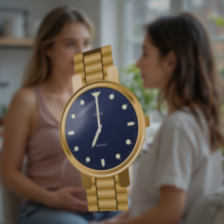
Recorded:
7 h 00 min
